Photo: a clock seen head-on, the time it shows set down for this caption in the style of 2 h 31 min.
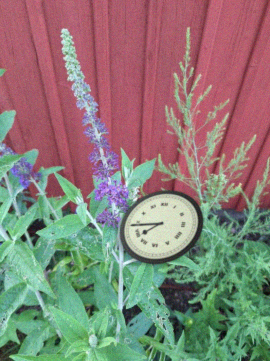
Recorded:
7 h 44 min
